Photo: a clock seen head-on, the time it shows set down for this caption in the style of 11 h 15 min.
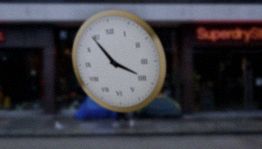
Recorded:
3 h 54 min
